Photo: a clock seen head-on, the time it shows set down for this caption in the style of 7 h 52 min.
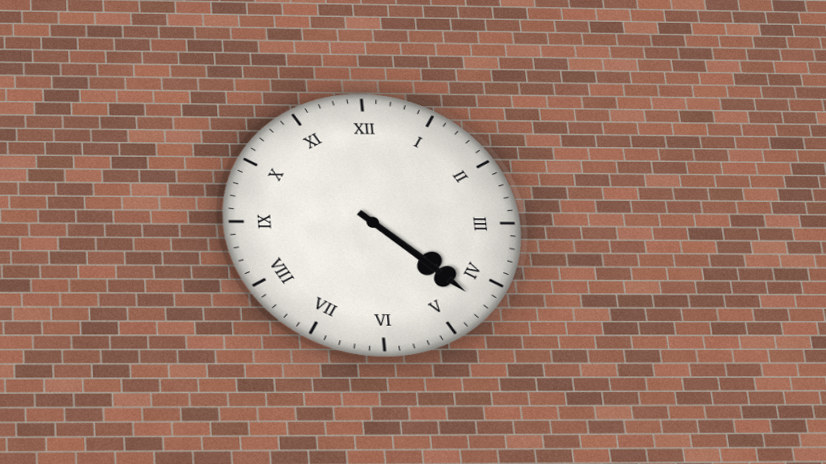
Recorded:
4 h 22 min
